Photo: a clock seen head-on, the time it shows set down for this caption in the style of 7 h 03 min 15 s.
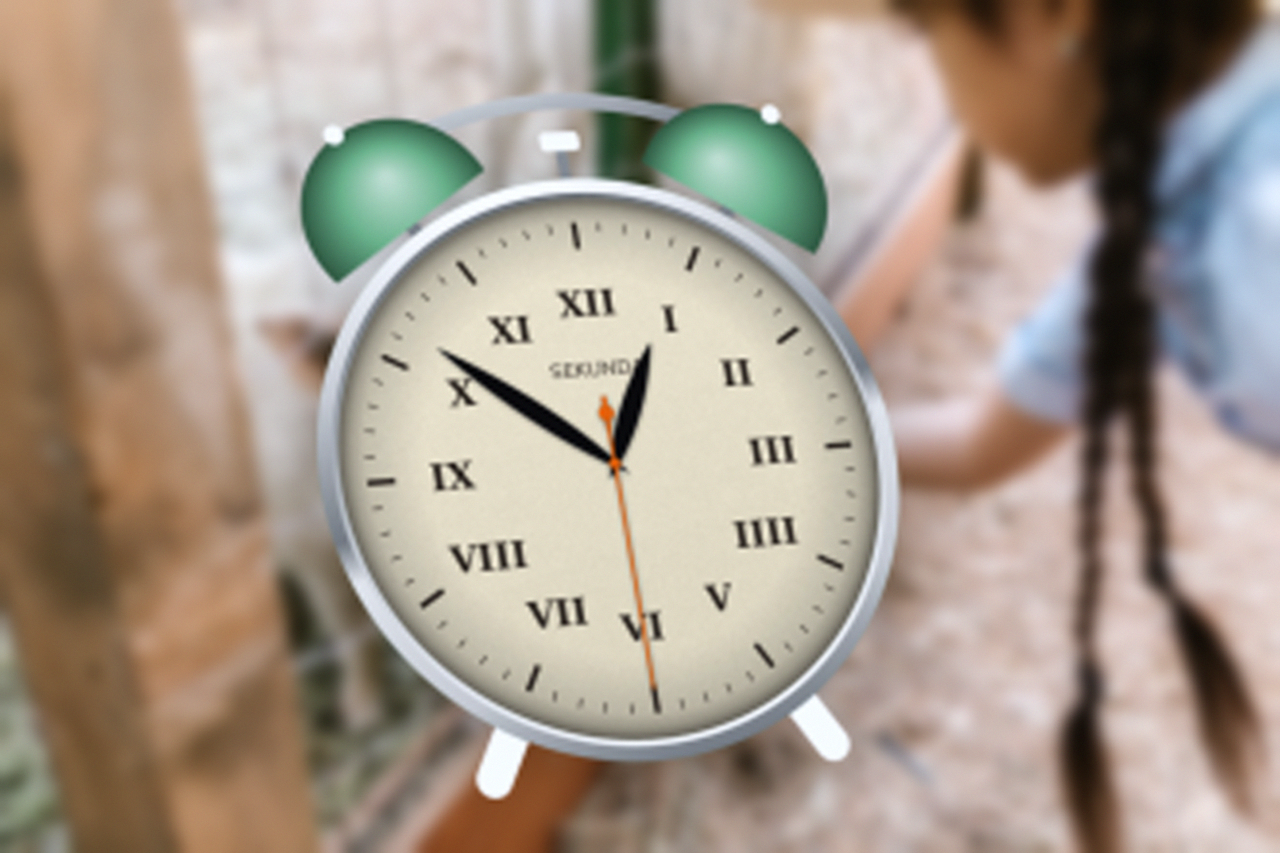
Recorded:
12 h 51 min 30 s
